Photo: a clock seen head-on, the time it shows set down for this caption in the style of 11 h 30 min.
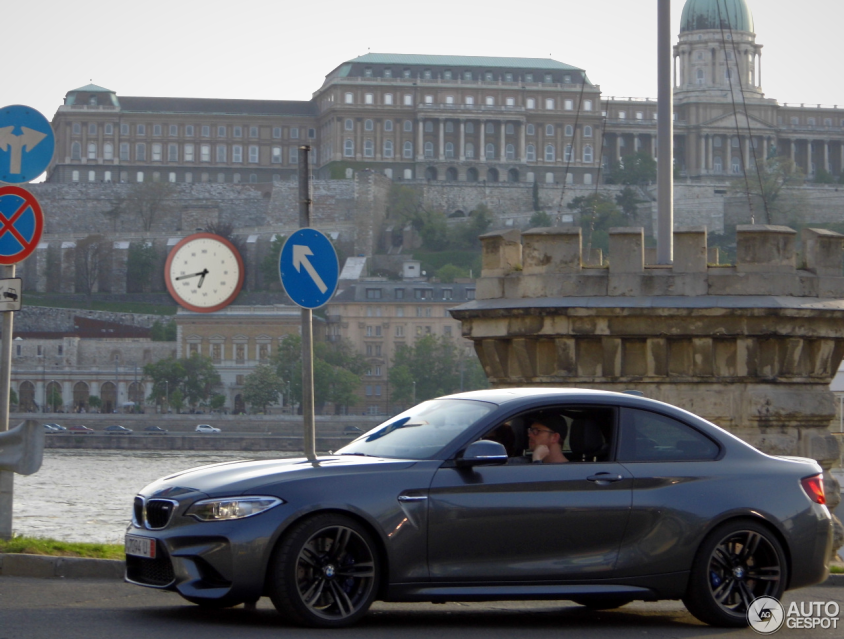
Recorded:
6 h 43 min
